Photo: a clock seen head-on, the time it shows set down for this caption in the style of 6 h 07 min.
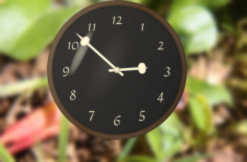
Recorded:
2 h 52 min
